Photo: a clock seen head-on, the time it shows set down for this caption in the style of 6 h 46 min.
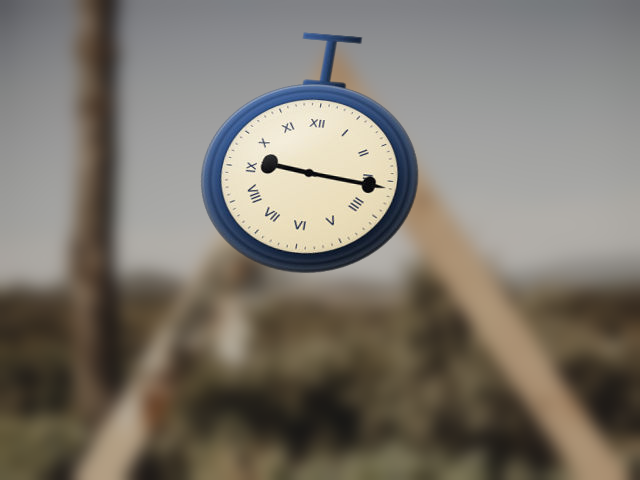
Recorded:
9 h 16 min
